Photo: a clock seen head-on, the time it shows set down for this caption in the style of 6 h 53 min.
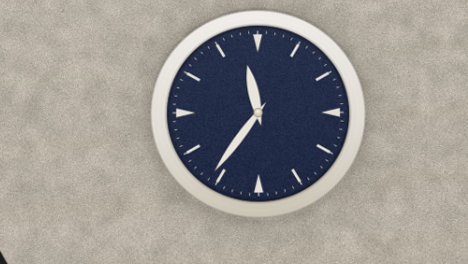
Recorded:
11 h 36 min
